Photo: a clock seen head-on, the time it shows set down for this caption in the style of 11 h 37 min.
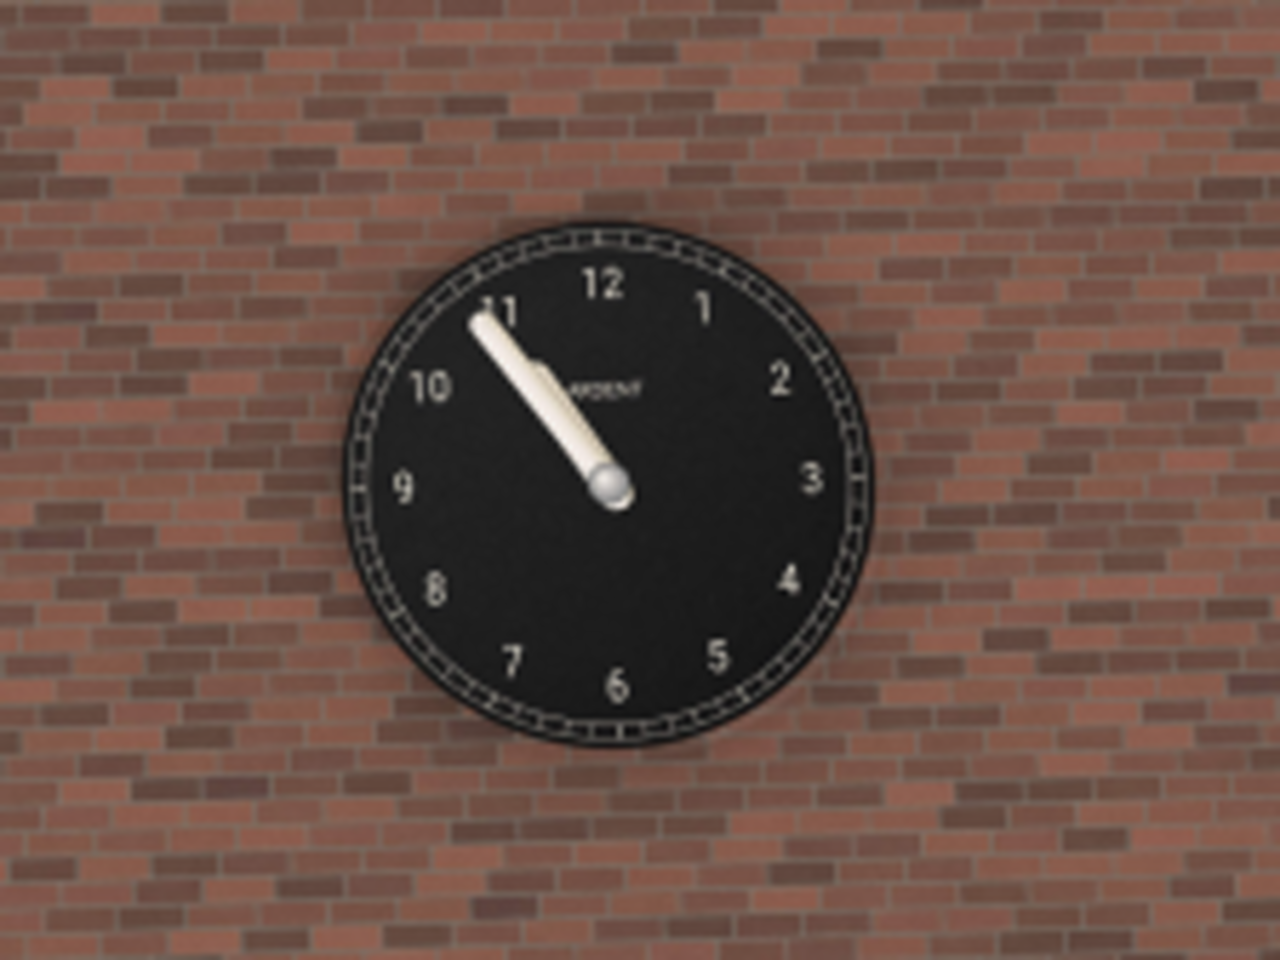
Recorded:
10 h 54 min
